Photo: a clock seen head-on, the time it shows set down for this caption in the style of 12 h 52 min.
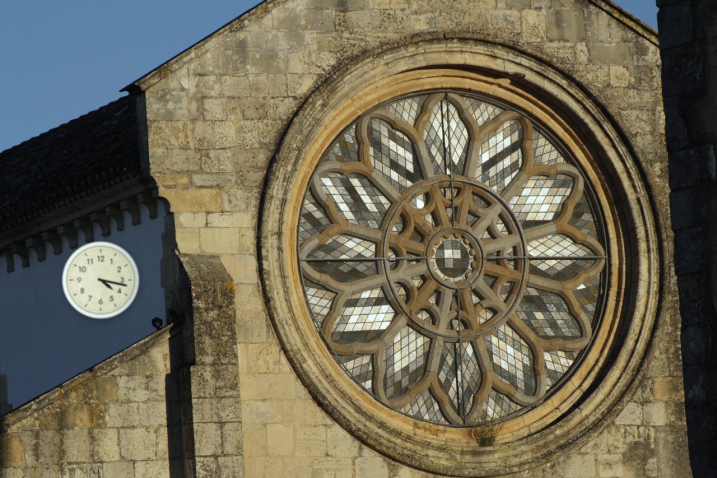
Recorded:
4 h 17 min
